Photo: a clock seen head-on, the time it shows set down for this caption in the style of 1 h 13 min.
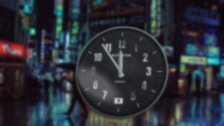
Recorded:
11 h 54 min
